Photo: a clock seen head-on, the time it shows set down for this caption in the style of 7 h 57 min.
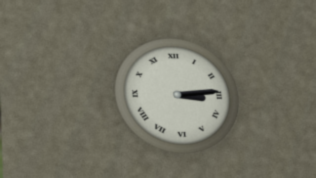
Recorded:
3 h 14 min
